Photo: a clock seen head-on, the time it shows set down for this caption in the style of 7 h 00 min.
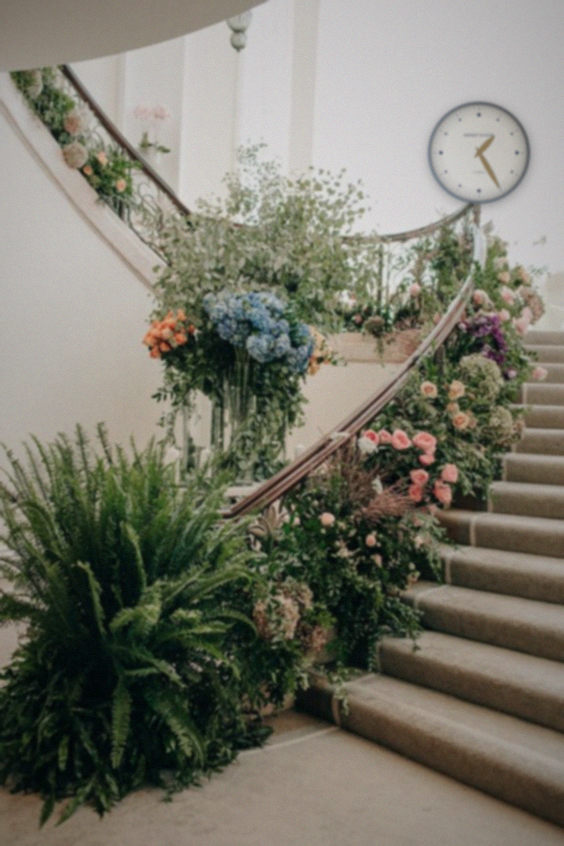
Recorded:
1 h 25 min
